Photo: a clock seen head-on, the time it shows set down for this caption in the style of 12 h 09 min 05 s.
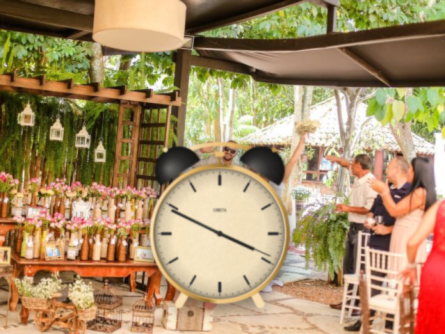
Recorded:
3 h 49 min 19 s
